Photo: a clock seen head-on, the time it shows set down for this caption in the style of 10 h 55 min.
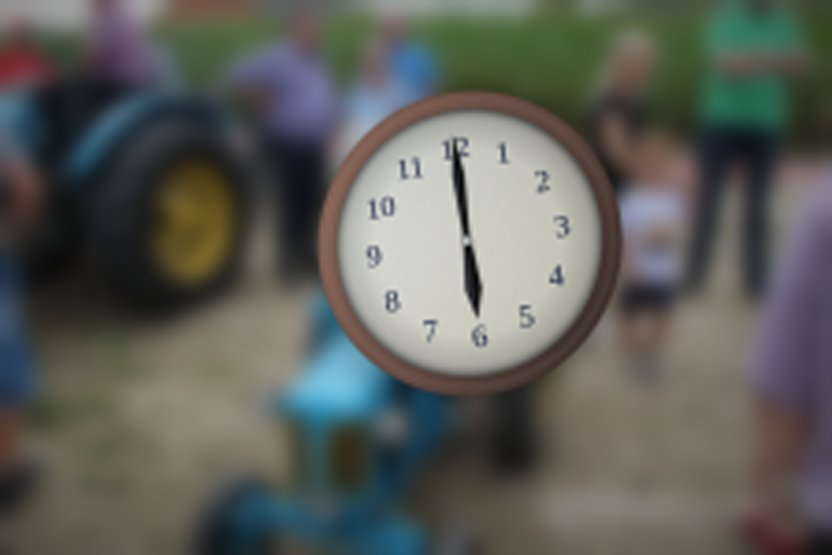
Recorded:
6 h 00 min
